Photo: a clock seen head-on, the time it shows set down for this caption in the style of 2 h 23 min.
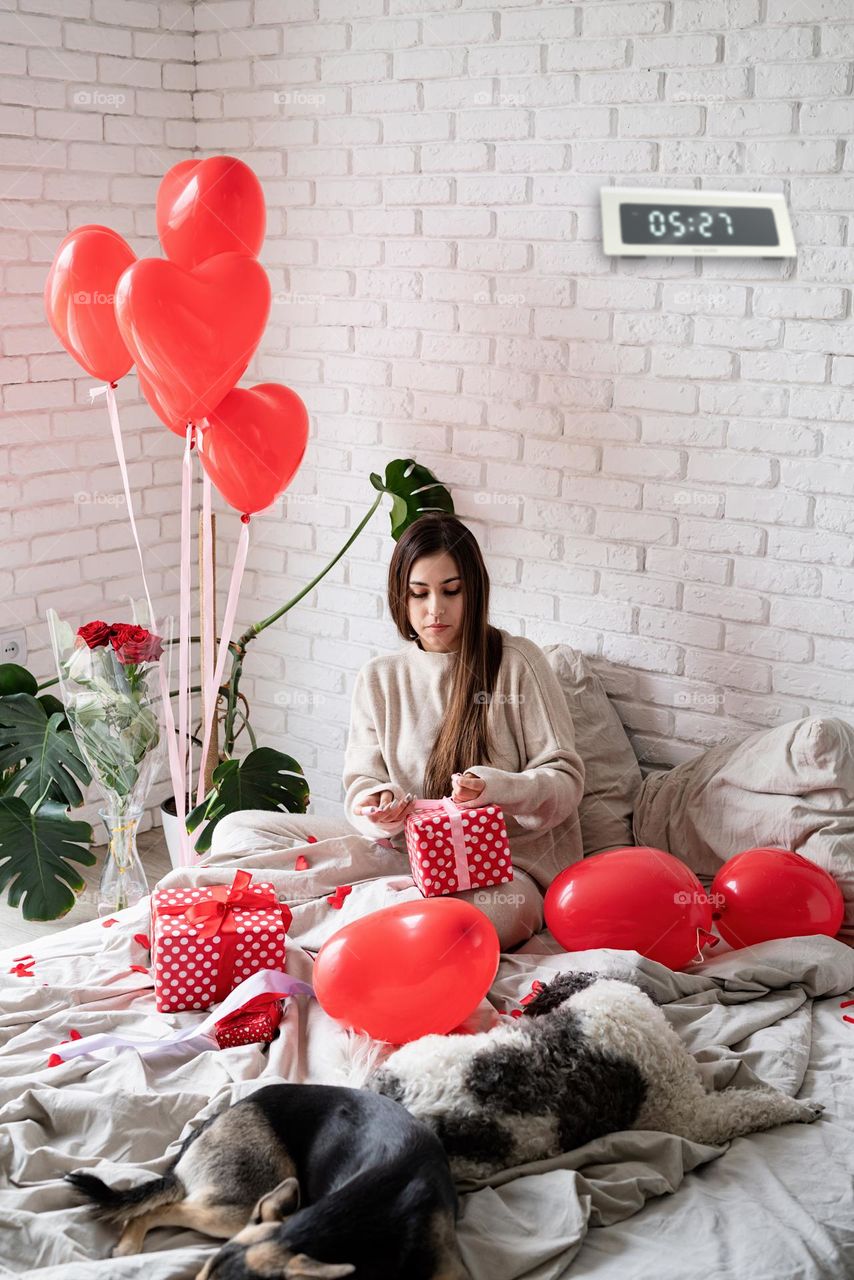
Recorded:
5 h 27 min
